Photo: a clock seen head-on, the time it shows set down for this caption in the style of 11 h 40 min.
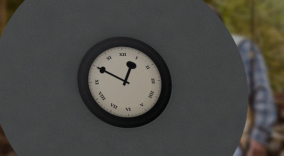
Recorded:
12 h 50 min
